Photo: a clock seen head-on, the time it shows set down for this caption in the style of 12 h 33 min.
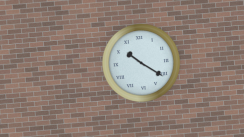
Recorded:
10 h 21 min
